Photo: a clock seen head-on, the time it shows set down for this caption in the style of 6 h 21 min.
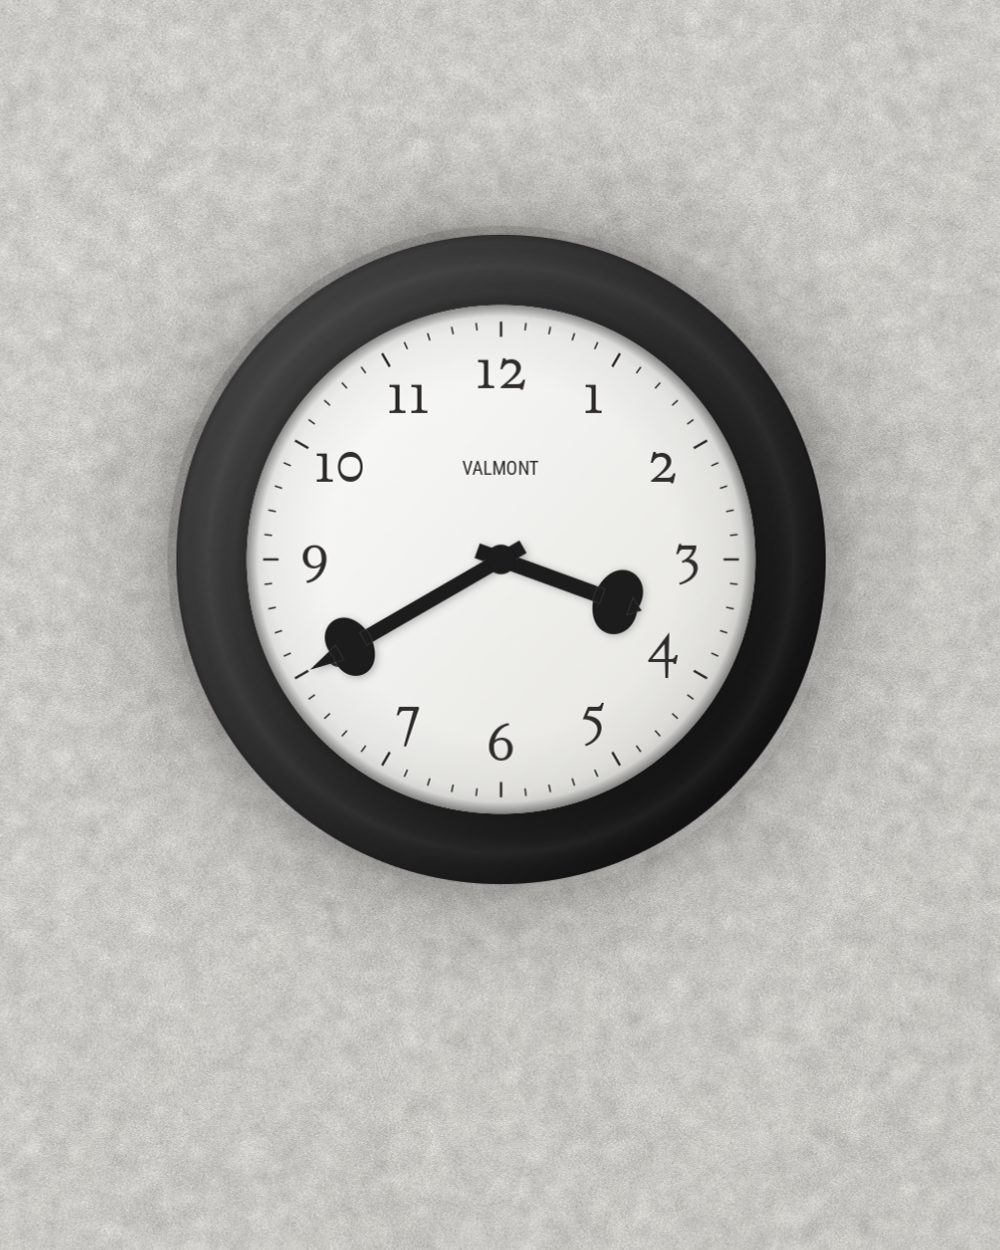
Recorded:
3 h 40 min
